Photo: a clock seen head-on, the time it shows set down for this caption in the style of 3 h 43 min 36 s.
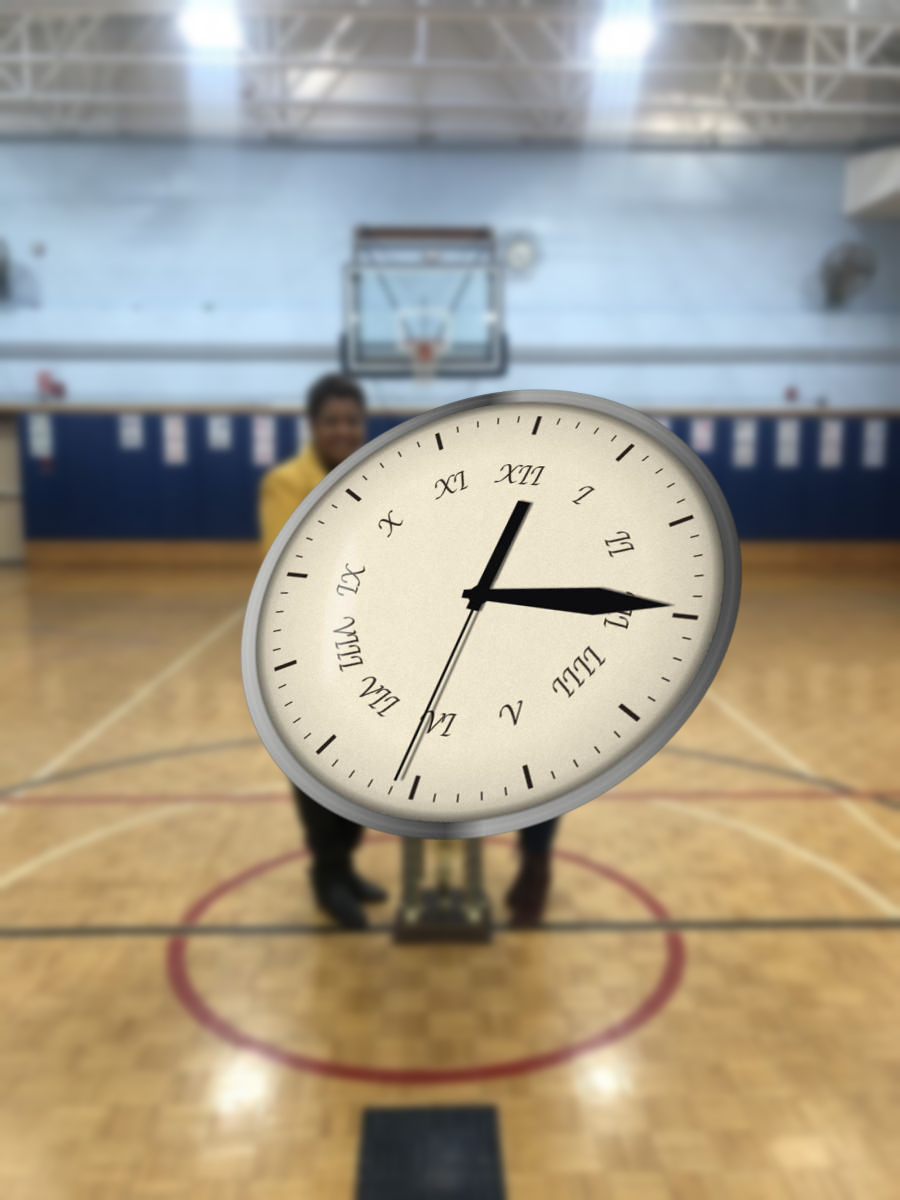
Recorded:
12 h 14 min 31 s
